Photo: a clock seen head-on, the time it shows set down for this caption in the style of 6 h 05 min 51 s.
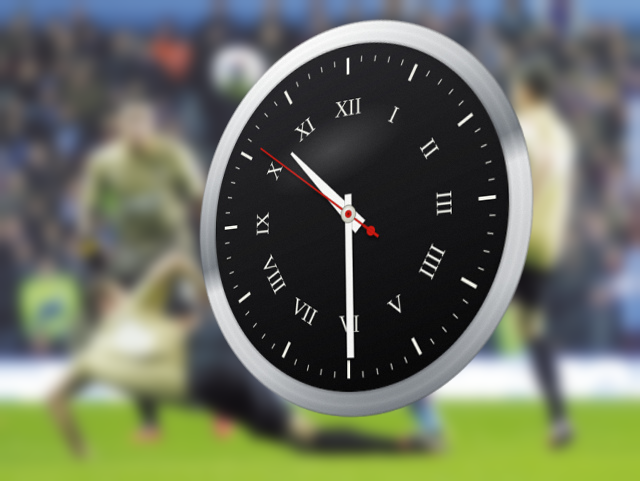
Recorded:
10 h 29 min 51 s
